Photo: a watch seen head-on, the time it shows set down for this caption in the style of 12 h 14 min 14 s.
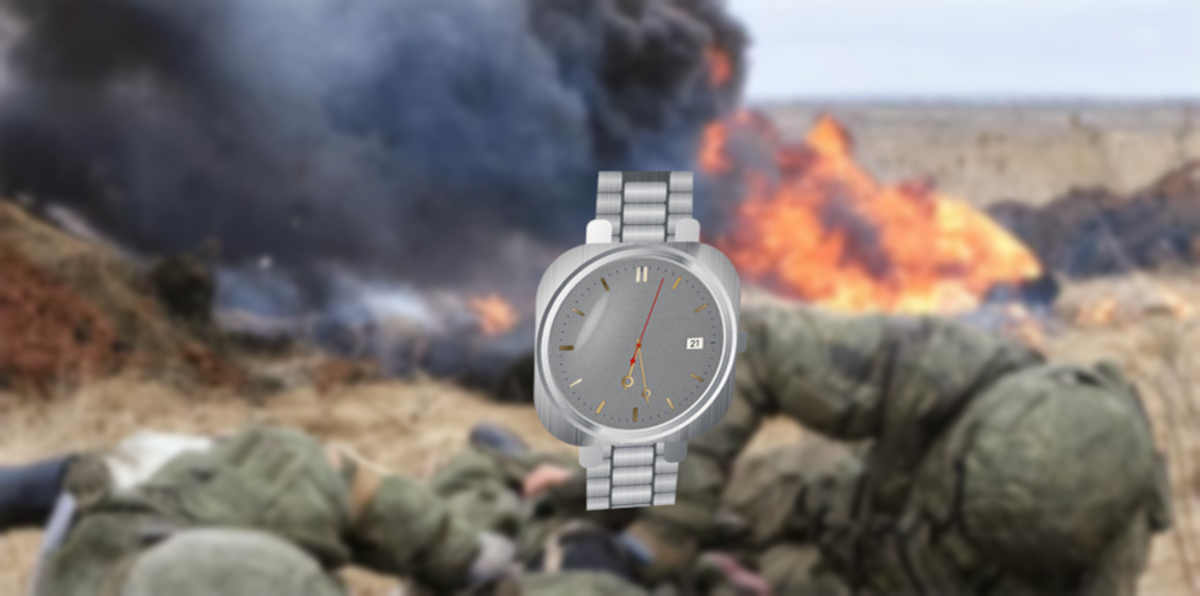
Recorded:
6 h 28 min 03 s
